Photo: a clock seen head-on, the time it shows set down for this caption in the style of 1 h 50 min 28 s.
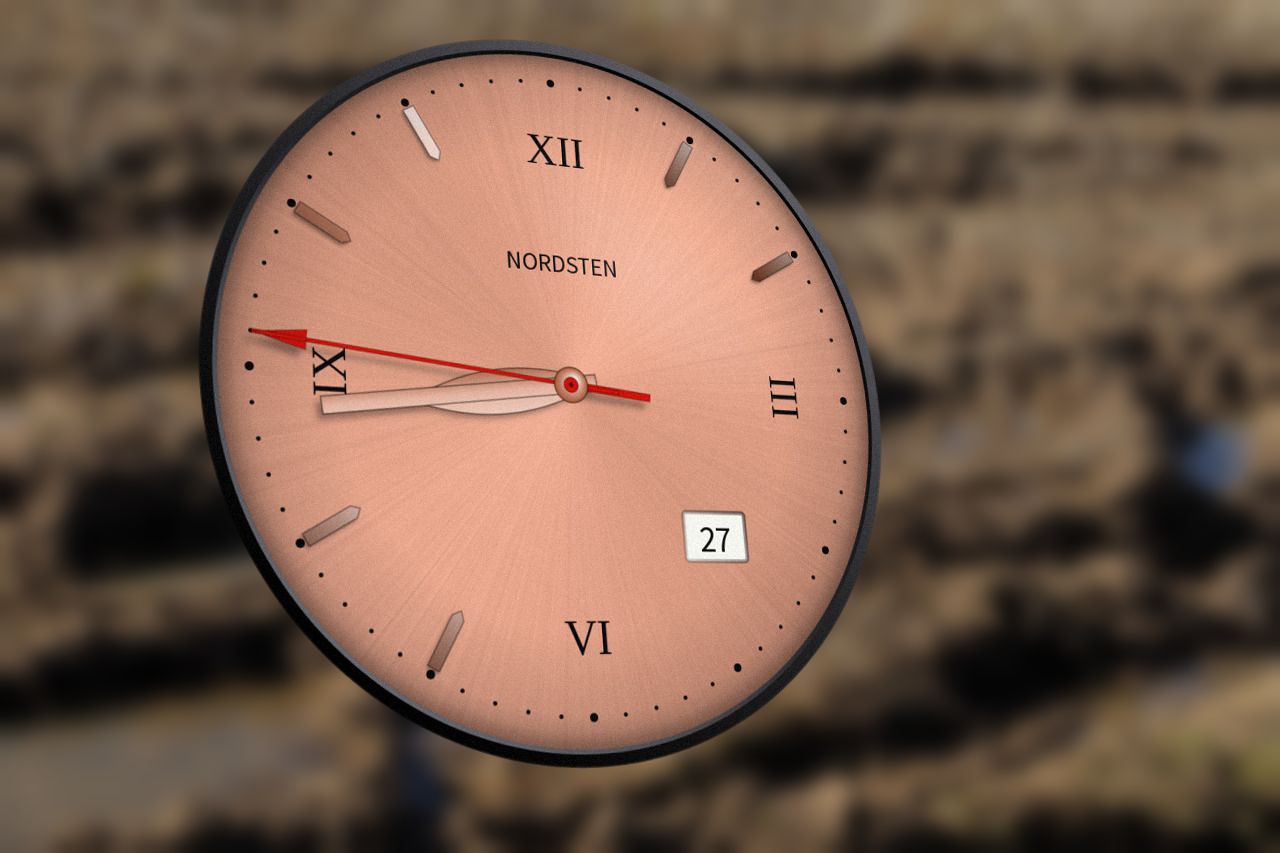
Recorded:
8 h 43 min 46 s
